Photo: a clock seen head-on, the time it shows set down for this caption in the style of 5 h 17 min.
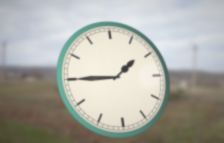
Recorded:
1 h 45 min
